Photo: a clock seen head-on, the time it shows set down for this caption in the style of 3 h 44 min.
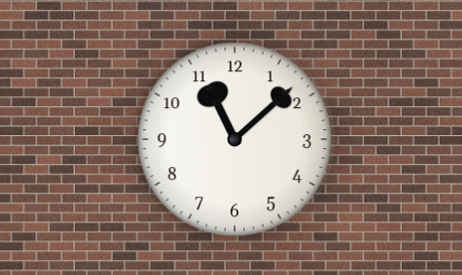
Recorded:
11 h 08 min
